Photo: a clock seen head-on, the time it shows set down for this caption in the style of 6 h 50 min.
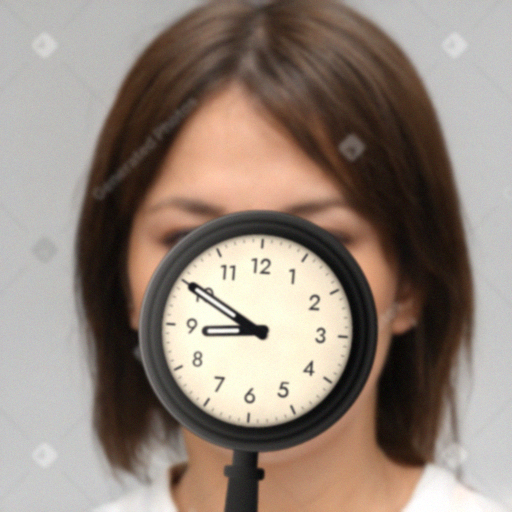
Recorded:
8 h 50 min
